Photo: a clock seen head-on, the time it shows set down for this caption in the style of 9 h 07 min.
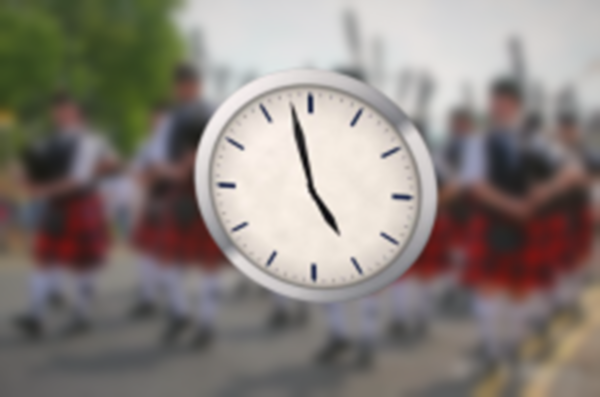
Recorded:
4 h 58 min
